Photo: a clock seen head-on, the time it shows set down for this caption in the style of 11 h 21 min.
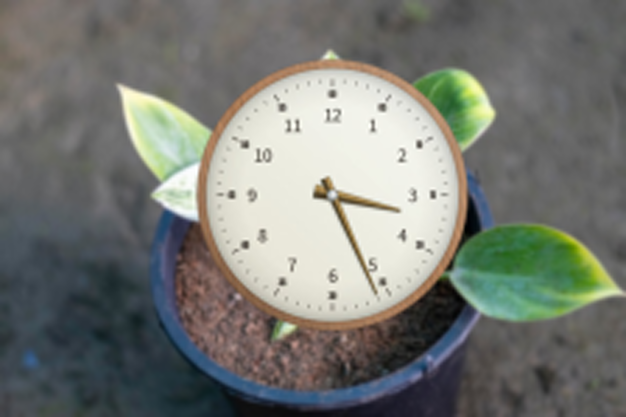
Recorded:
3 h 26 min
